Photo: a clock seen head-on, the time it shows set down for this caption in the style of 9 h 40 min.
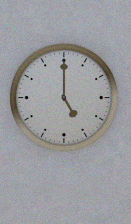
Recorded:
5 h 00 min
